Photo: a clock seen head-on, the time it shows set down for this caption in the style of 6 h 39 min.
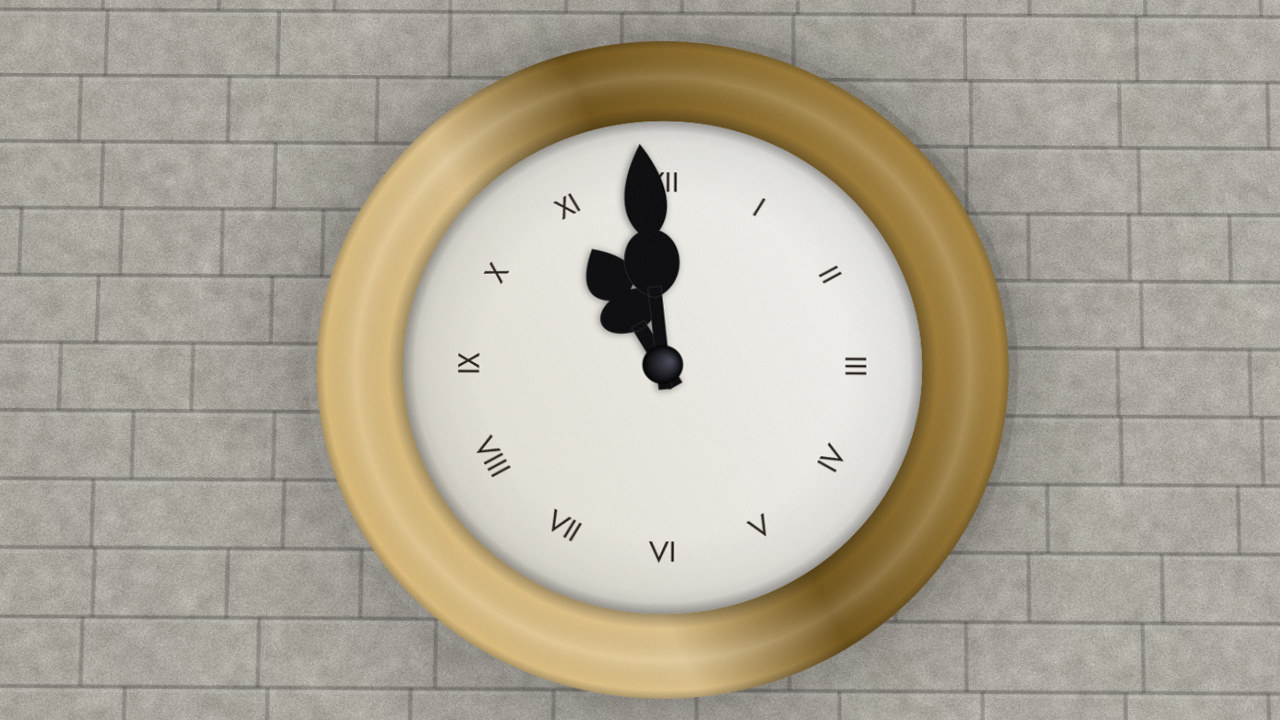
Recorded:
10 h 59 min
